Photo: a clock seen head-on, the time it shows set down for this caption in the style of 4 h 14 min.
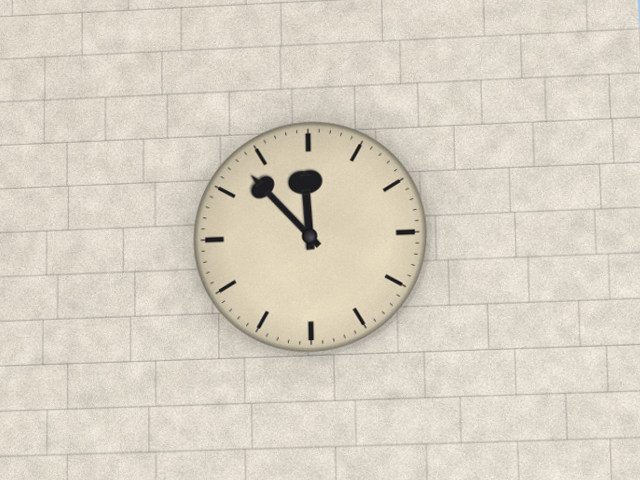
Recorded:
11 h 53 min
